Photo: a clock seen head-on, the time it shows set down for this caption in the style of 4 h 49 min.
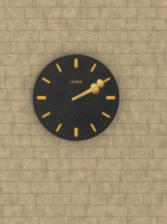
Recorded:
2 h 10 min
